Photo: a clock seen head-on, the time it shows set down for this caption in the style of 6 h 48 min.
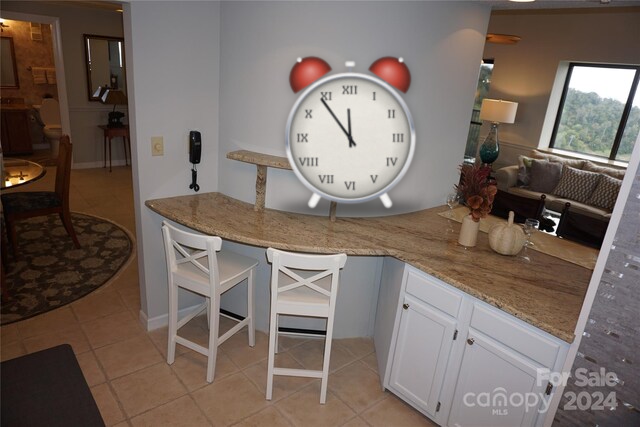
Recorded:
11 h 54 min
